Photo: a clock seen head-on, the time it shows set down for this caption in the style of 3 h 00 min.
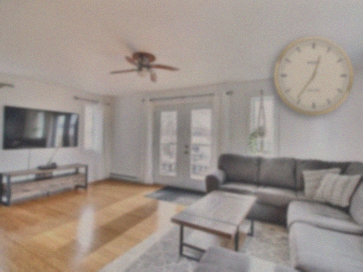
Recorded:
12 h 36 min
